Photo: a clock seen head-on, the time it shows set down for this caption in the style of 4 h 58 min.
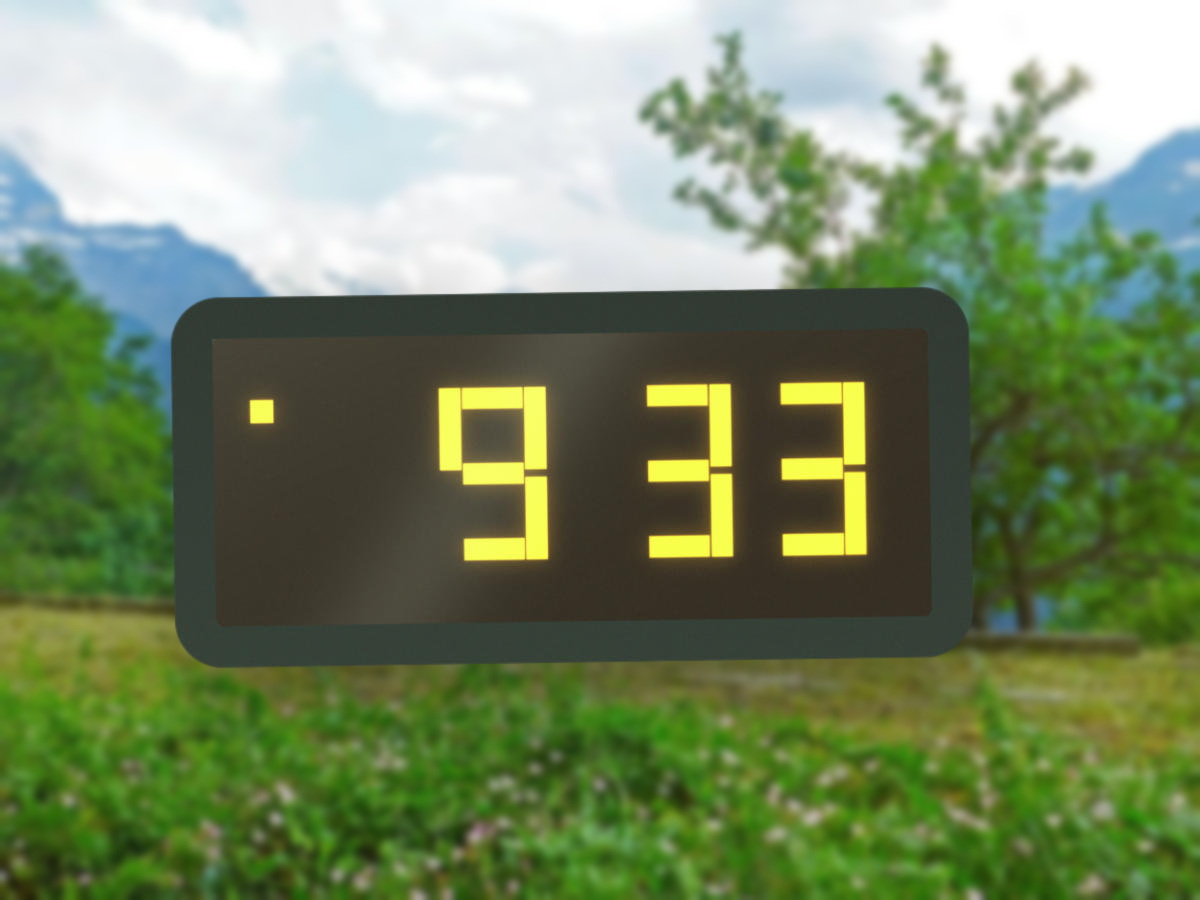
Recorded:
9 h 33 min
